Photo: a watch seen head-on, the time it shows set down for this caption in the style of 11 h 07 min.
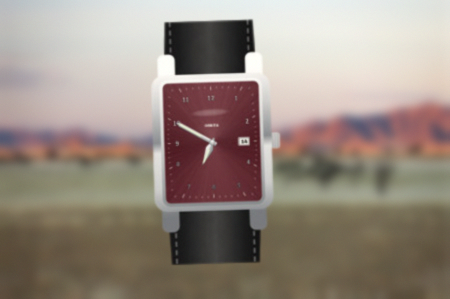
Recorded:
6 h 50 min
